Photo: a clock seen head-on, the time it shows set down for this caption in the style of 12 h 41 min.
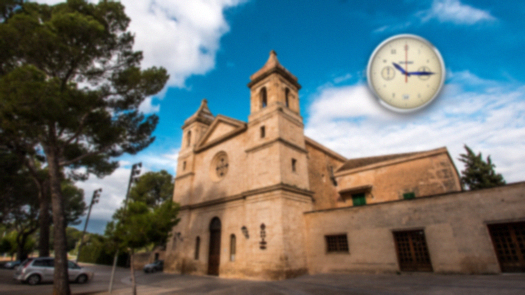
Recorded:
10 h 15 min
